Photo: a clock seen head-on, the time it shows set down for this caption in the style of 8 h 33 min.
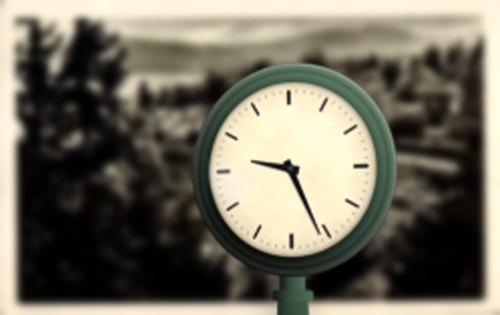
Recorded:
9 h 26 min
